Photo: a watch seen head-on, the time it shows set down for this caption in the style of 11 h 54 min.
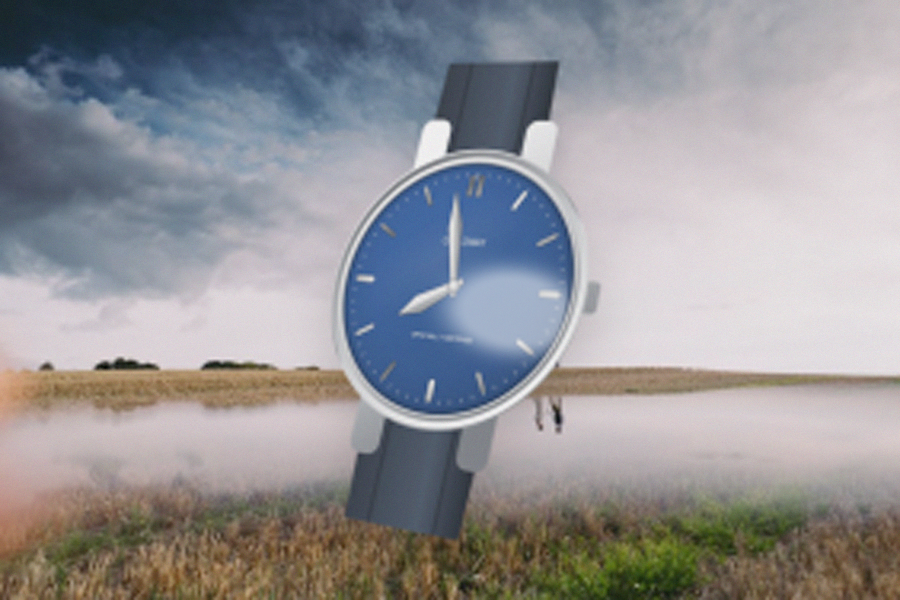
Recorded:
7 h 58 min
